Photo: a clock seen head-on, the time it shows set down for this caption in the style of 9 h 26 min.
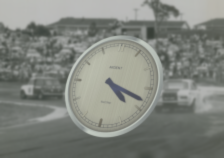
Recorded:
4 h 18 min
